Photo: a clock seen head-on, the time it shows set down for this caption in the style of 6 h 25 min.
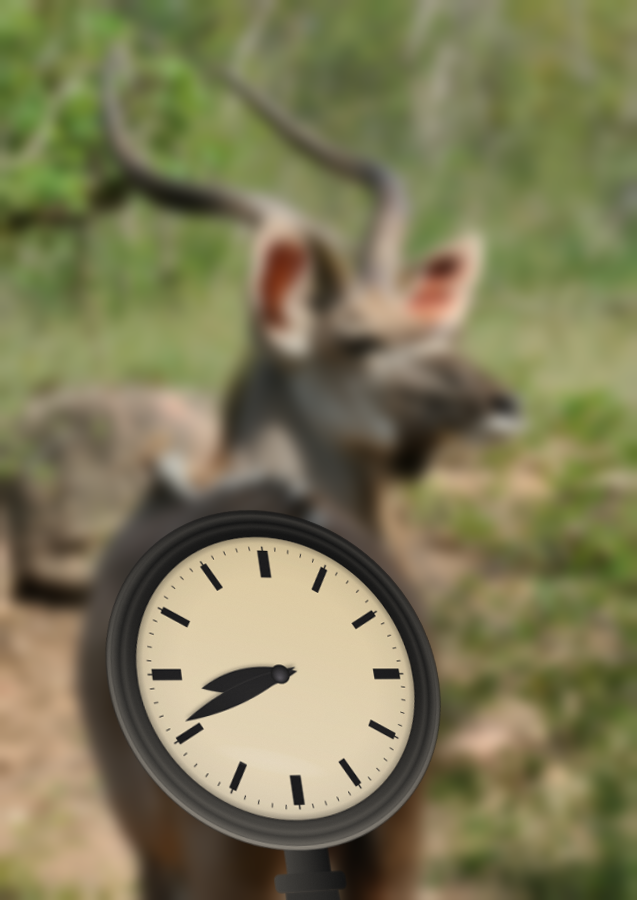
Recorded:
8 h 41 min
